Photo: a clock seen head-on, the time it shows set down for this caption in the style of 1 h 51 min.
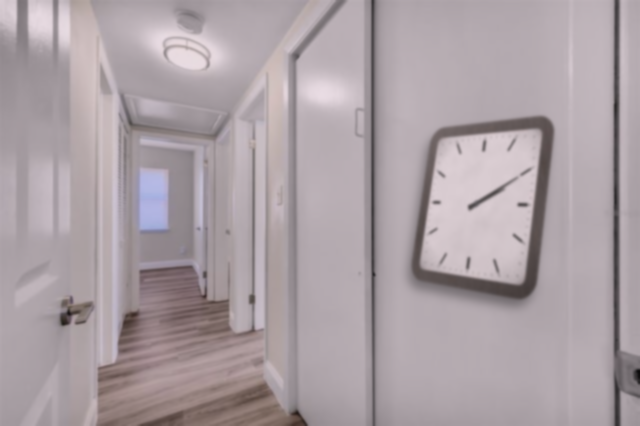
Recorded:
2 h 10 min
